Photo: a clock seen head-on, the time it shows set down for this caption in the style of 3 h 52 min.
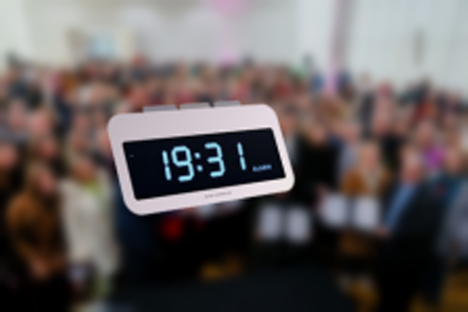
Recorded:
19 h 31 min
